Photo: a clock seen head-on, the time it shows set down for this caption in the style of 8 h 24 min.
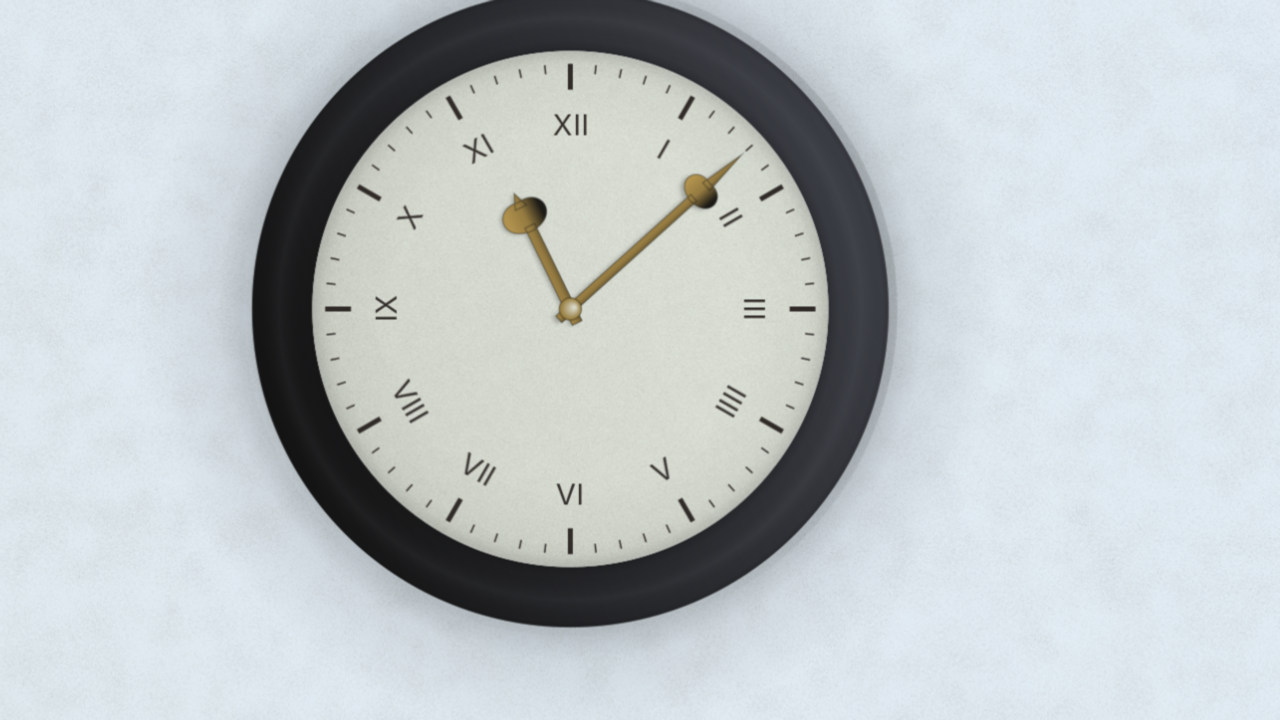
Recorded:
11 h 08 min
